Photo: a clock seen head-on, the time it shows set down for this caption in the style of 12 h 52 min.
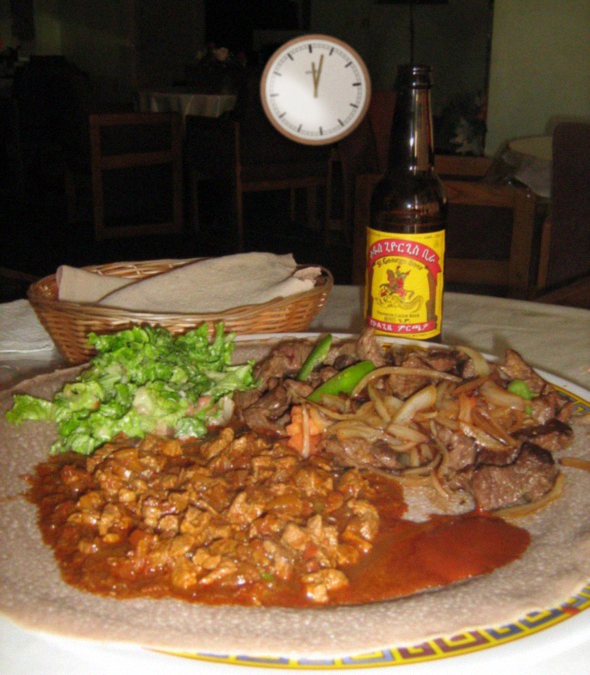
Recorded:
12 h 03 min
